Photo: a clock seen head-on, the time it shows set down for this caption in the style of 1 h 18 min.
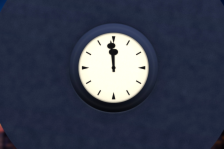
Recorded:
11 h 59 min
